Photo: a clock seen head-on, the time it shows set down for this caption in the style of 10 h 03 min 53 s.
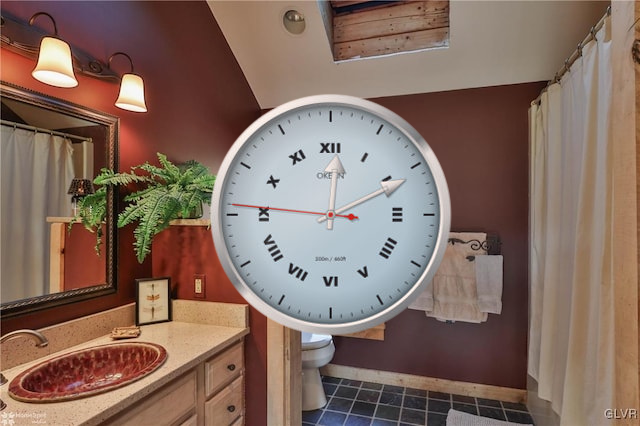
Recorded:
12 h 10 min 46 s
